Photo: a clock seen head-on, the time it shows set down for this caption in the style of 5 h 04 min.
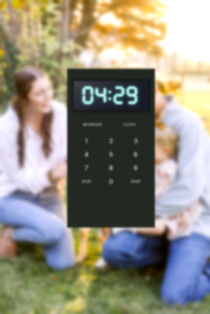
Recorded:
4 h 29 min
